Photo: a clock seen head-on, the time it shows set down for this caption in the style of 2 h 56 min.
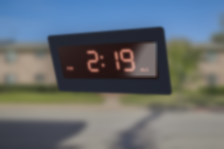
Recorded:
2 h 19 min
